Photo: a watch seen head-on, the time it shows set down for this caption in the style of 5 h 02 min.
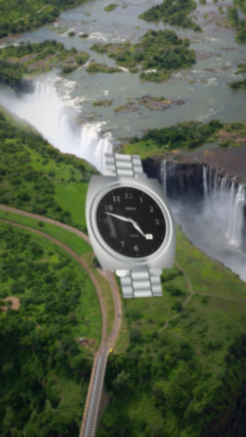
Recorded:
4 h 48 min
